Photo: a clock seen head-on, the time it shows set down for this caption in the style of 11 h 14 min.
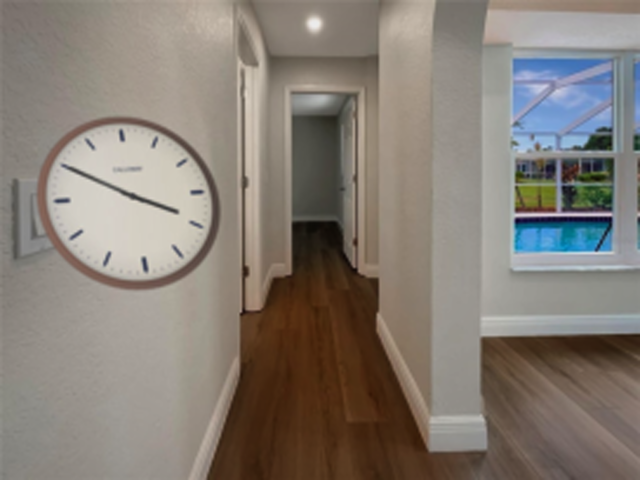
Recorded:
3 h 50 min
